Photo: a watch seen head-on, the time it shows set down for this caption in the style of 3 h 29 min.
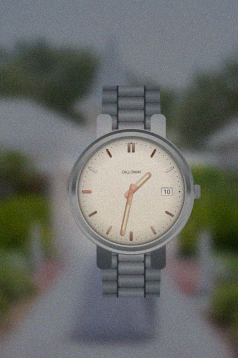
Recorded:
1 h 32 min
